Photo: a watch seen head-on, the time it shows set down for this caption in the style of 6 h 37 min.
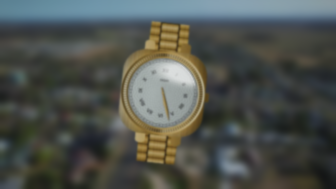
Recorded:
5 h 27 min
